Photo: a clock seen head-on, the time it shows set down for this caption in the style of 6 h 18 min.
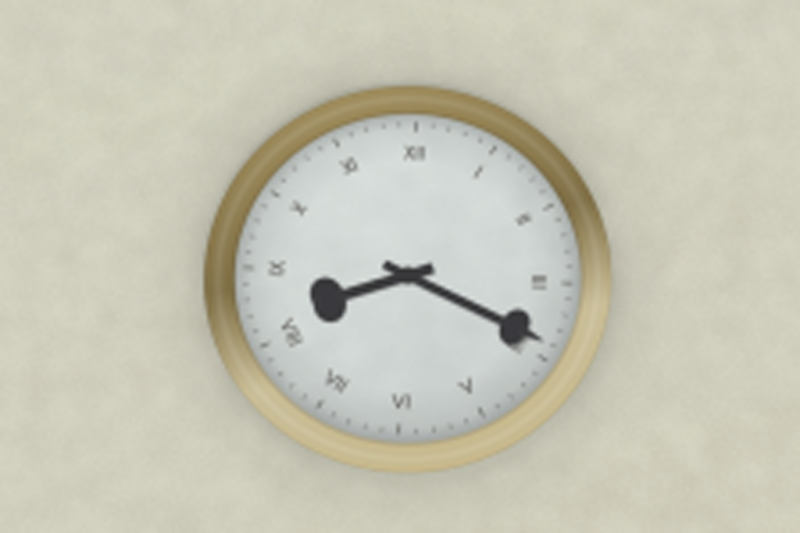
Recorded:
8 h 19 min
